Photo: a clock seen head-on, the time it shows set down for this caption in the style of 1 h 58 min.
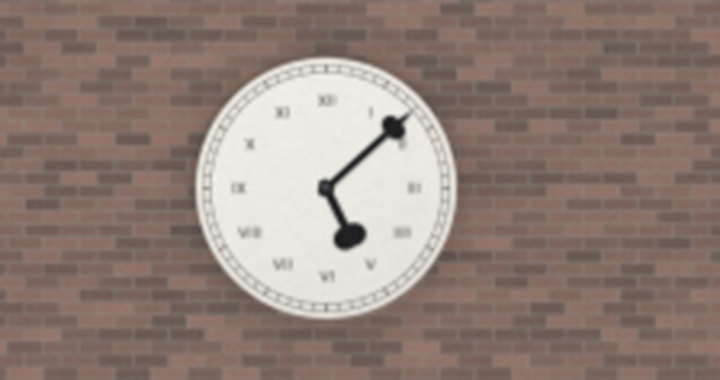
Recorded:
5 h 08 min
